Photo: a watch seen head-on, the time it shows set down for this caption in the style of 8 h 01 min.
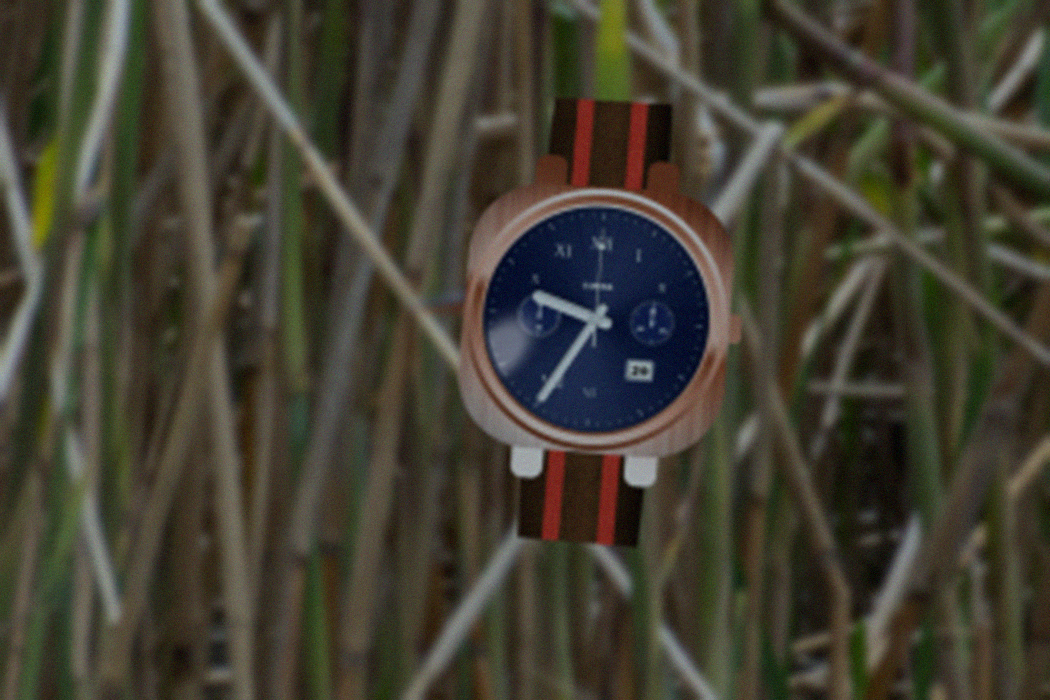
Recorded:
9 h 35 min
